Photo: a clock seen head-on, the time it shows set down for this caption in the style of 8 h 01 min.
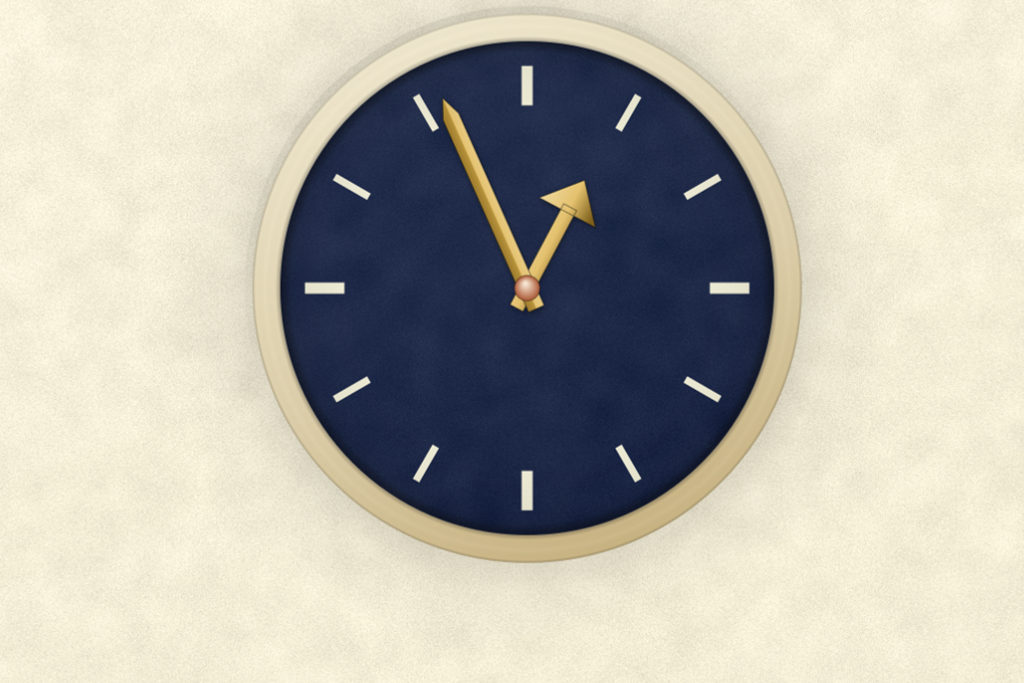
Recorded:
12 h 56 min
